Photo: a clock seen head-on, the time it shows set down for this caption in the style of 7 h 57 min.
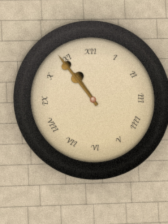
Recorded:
10 h 54 min
